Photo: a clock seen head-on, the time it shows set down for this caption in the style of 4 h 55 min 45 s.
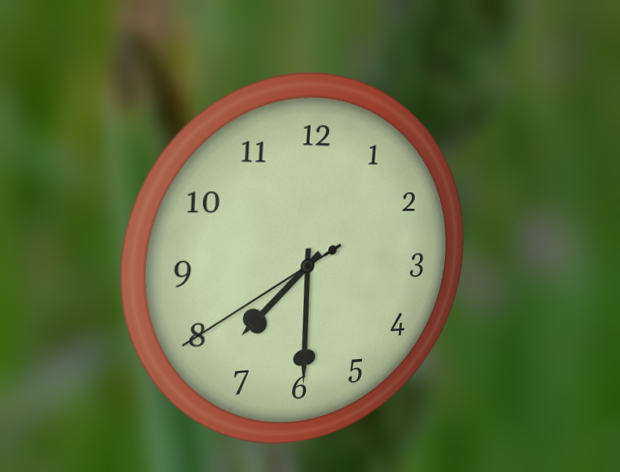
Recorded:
7 h 29 min 40 s
